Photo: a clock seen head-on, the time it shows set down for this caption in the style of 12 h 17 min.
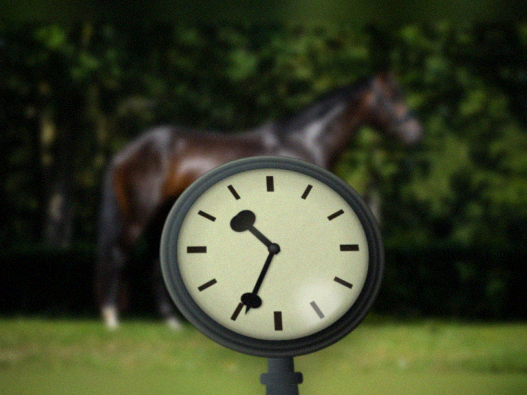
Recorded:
10 h 34 min
